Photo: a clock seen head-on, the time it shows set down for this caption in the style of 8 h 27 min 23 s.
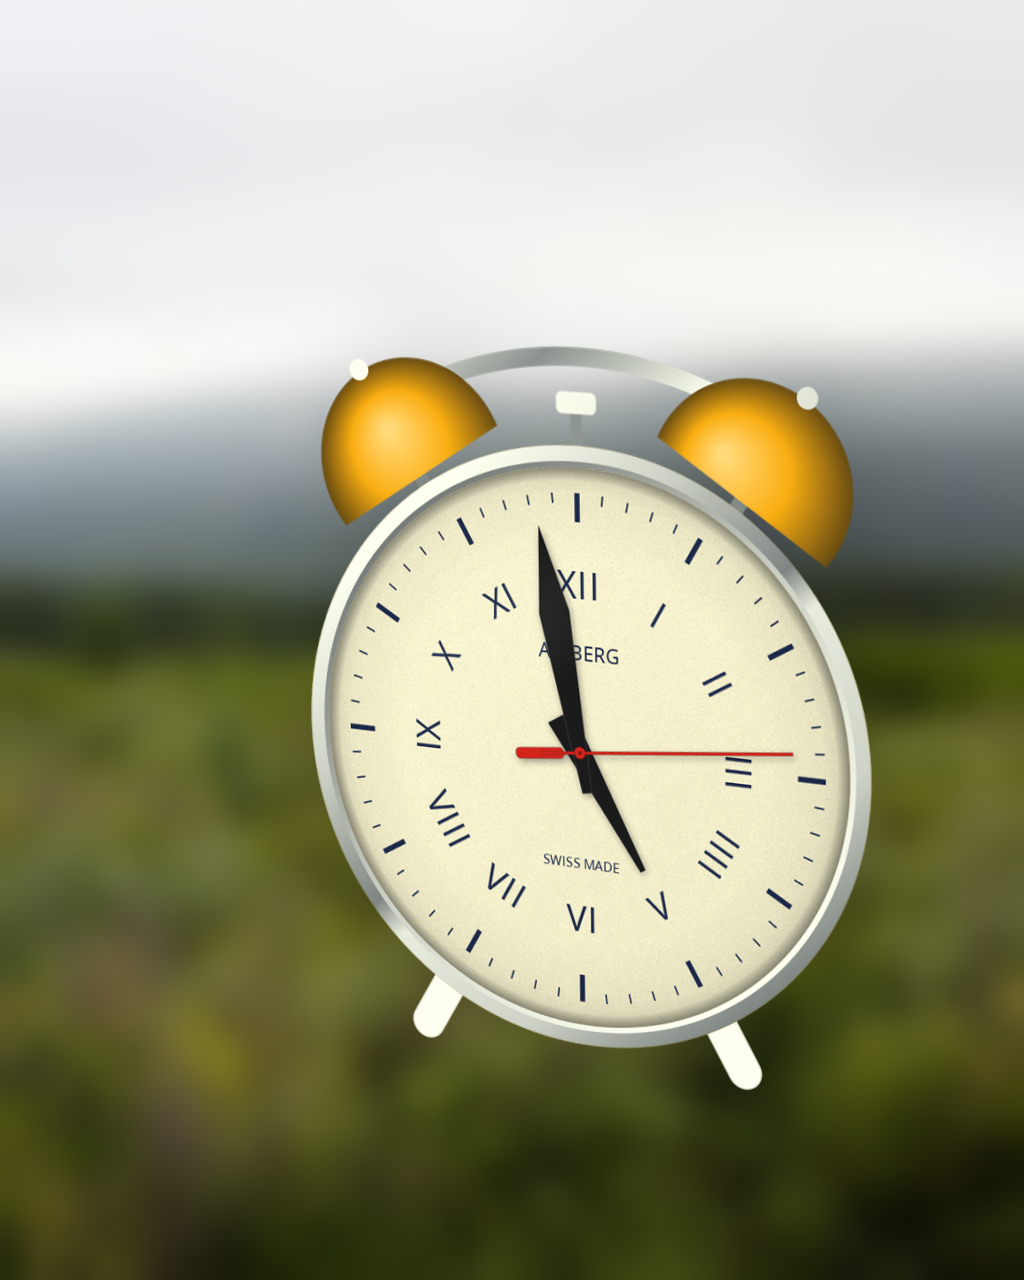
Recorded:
4 h 58 min 14 s
